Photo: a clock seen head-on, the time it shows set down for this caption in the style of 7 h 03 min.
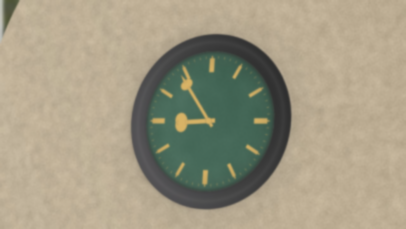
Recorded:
8 h 54 min
